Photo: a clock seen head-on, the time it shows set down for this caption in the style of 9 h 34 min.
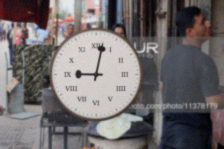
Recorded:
9 h 02 min
